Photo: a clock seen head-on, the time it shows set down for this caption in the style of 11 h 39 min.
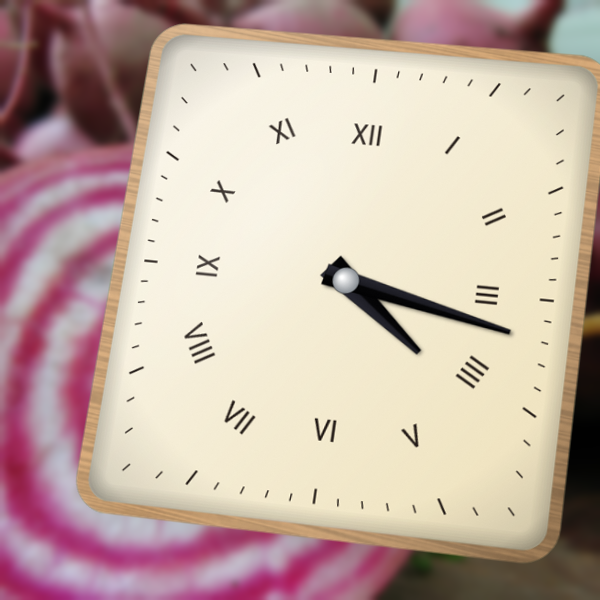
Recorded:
4 h 17 min
